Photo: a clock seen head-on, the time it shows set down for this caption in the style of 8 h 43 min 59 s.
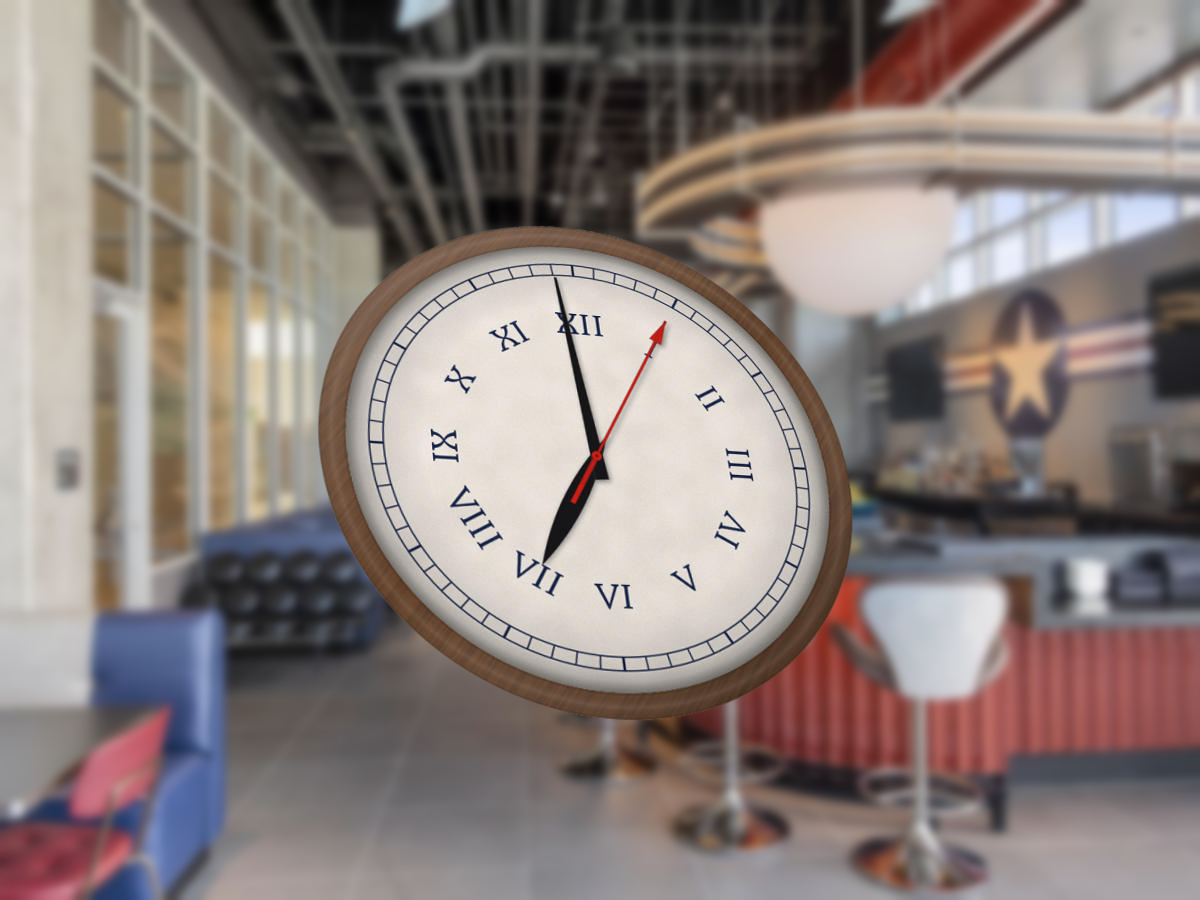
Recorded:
6 h 59 min 05 s
